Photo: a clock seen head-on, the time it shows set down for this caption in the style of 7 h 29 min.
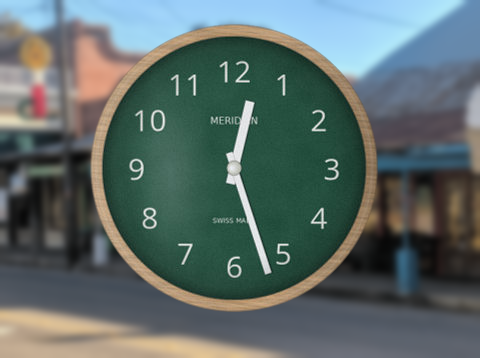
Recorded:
12 h 27 min
